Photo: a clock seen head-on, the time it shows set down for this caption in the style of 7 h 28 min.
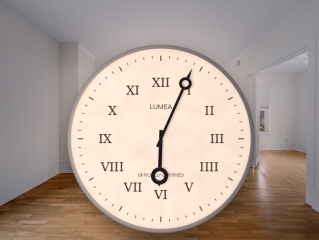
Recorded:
6 h 04 min
